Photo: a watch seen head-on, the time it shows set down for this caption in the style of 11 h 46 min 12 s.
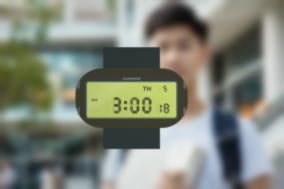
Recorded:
3 h 00 min 18 s
